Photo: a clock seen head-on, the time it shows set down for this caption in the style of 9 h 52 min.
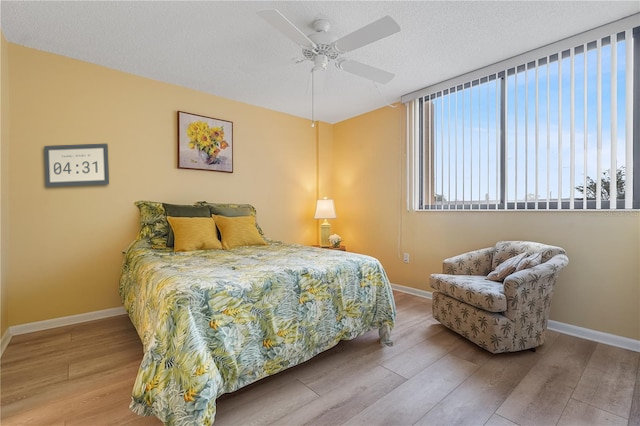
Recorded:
4 h 31 min
